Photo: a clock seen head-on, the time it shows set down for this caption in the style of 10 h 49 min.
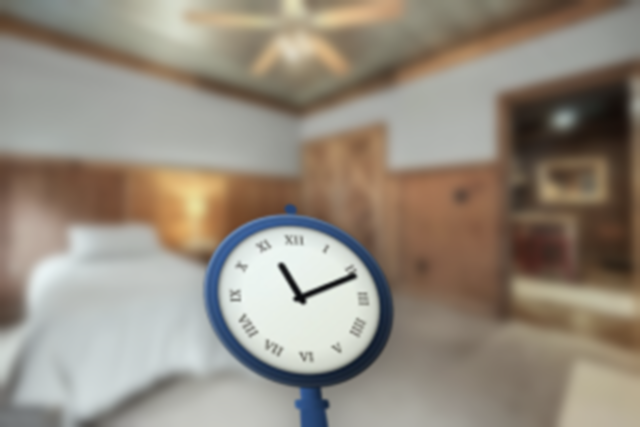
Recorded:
11 h 11 min
